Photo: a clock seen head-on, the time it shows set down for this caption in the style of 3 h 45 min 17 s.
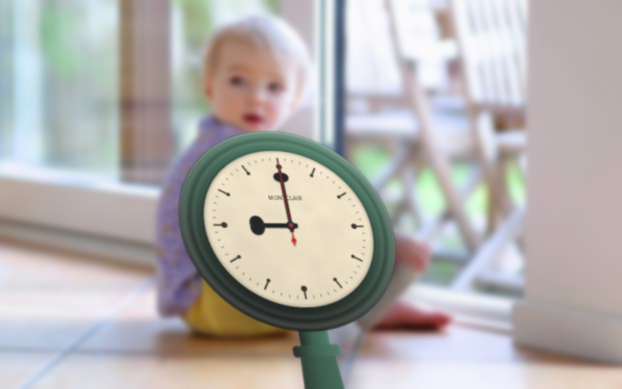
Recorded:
9 h 00 min 00 s
